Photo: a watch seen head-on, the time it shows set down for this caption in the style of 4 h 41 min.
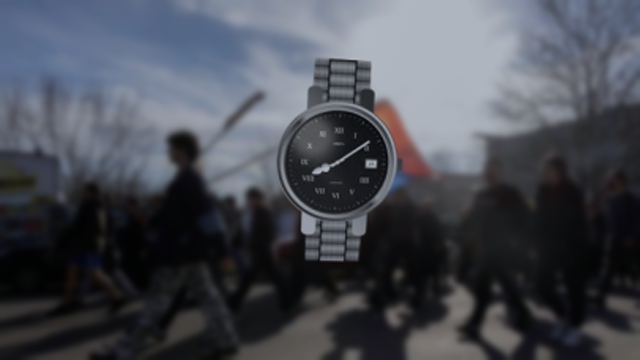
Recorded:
8 h 09 min
